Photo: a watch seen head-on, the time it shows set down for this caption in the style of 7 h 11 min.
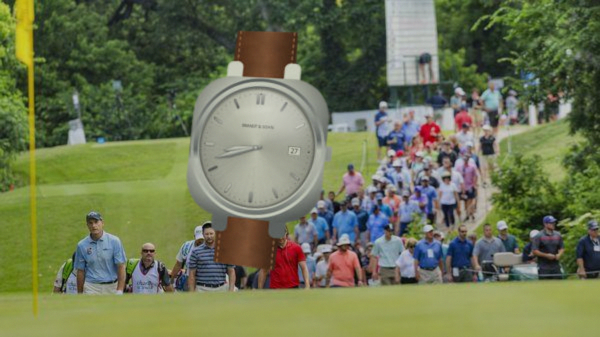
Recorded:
8 h 42 min
